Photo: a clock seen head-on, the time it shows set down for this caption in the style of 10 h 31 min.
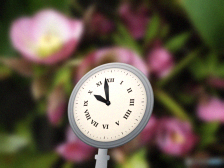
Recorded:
9 h 58 min
